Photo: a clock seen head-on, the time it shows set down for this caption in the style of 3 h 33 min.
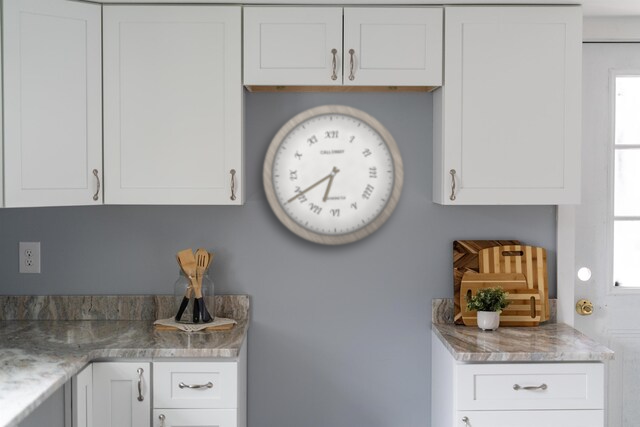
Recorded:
6 h 40 min
